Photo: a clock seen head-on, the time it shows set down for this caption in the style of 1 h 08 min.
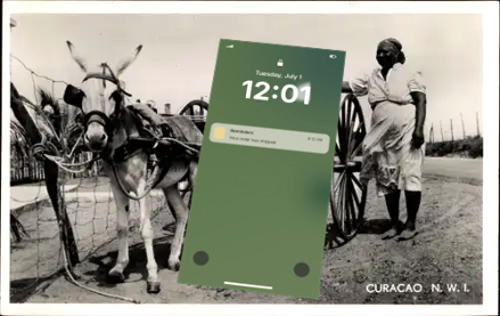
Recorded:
12 h 01 min
